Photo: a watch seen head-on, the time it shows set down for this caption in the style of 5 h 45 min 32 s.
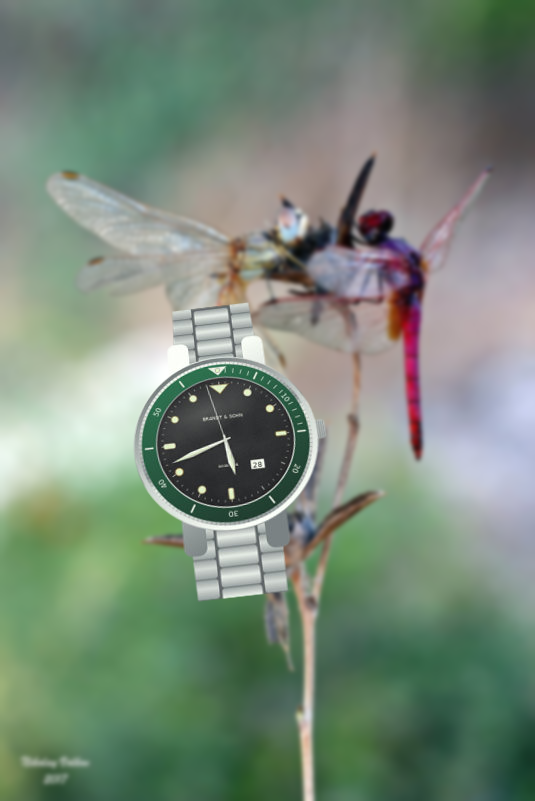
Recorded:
5 h 41 min 58 s
